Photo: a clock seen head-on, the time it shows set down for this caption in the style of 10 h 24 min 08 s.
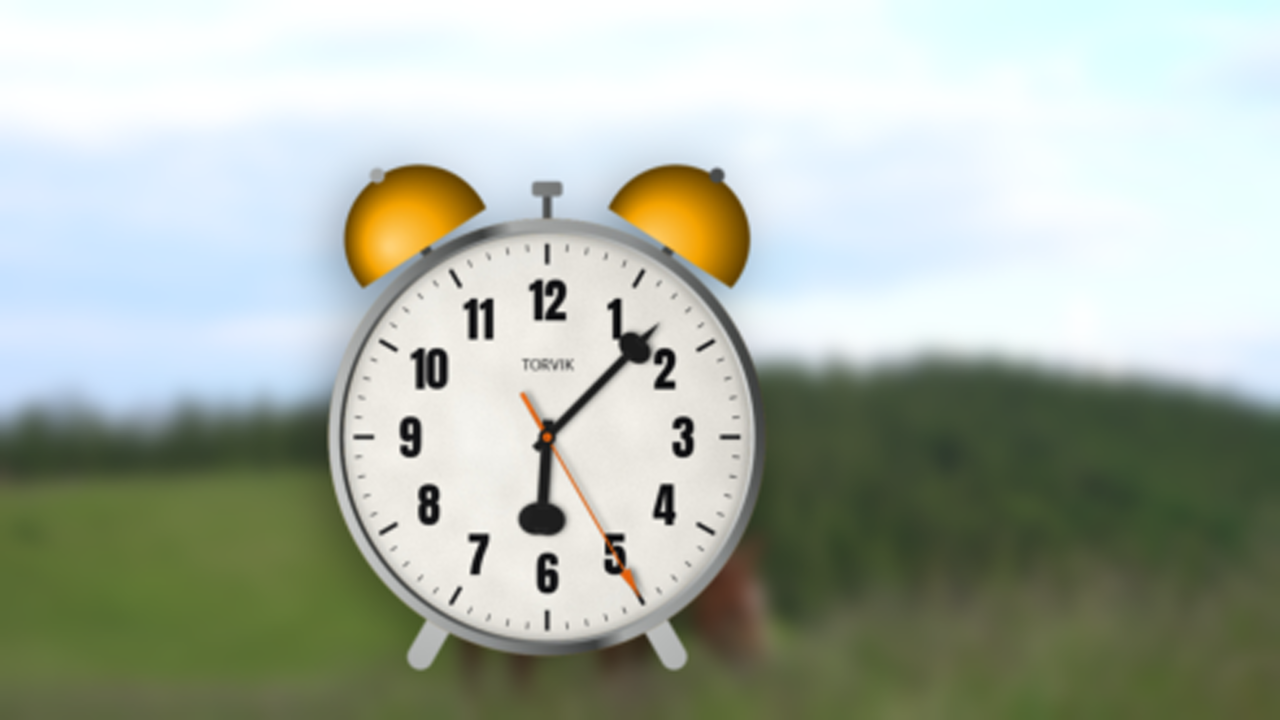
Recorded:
6 h 07 min 25 s
